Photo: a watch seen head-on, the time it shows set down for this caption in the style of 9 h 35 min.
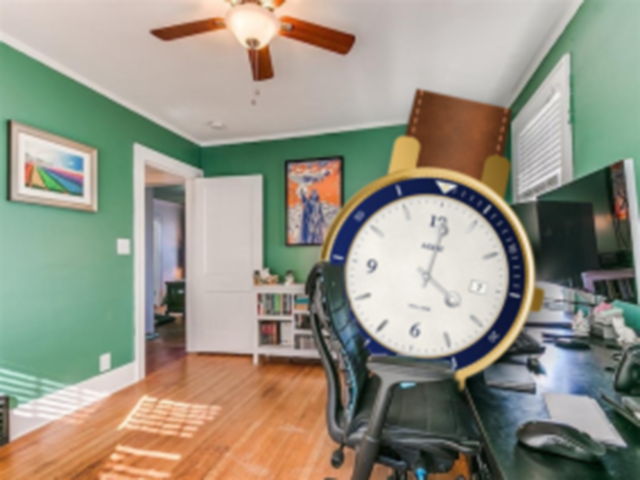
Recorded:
4 h 01 min
